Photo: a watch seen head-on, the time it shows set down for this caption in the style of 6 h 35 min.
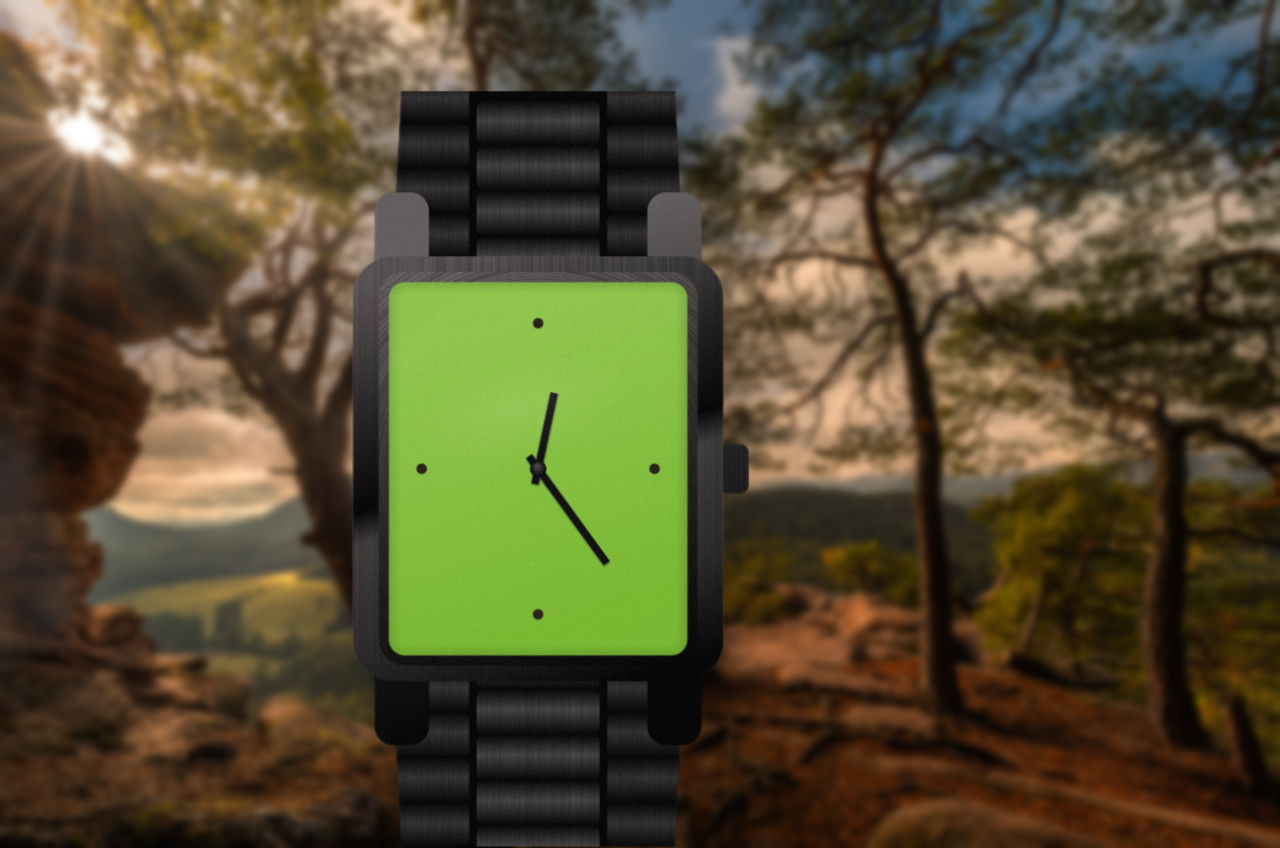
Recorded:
12 h 24 min
